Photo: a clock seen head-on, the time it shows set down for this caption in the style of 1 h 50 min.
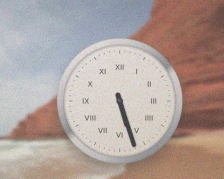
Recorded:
5 h 27 min
